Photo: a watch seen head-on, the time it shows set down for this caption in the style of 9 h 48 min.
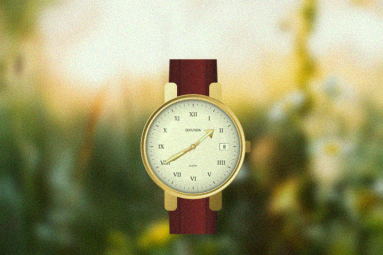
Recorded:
1 h 40 min
